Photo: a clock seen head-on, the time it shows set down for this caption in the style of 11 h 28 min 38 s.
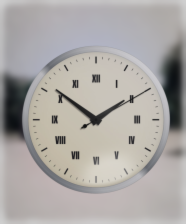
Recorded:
1 h 51 min 10 s
